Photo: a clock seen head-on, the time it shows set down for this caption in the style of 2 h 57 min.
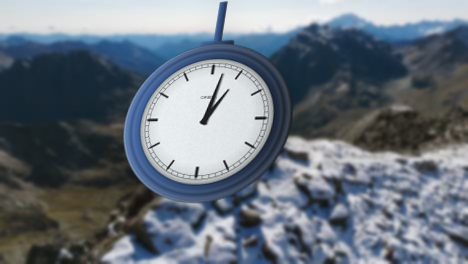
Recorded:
1 h 02 min
